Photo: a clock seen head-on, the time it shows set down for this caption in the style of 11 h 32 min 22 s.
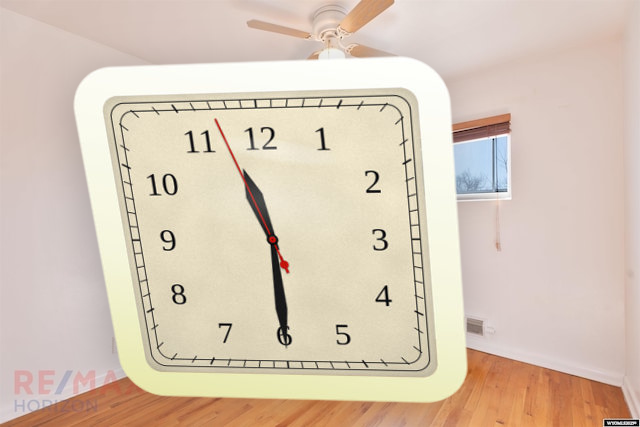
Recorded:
11 h 29 min 57 s
